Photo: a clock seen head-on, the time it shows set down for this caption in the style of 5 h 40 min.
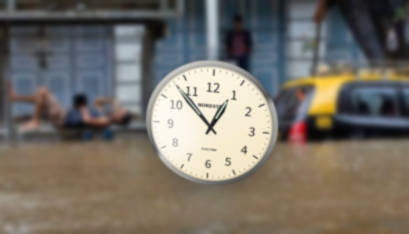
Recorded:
12 h 53 min
